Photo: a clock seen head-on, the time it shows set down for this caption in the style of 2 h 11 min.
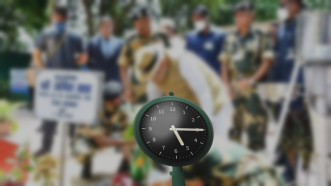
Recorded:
5 h 15 min
